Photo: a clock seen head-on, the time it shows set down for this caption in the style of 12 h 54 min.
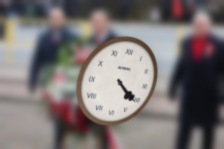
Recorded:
4 h 21 min
